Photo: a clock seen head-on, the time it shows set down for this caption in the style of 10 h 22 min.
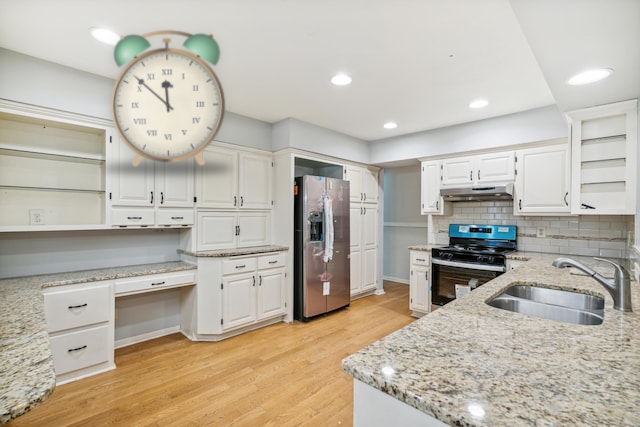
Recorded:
11 h 52 min
